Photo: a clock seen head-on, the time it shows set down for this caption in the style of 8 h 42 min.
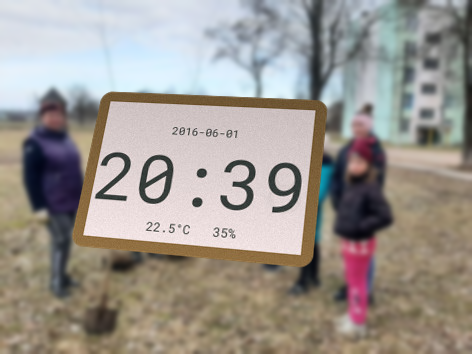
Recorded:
20 h 39 min
